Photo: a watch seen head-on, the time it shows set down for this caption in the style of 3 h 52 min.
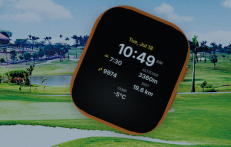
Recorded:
10 h 49 min
